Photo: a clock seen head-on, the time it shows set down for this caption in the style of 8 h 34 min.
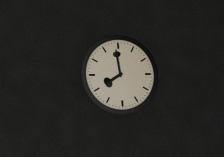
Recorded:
7 h 59 min
